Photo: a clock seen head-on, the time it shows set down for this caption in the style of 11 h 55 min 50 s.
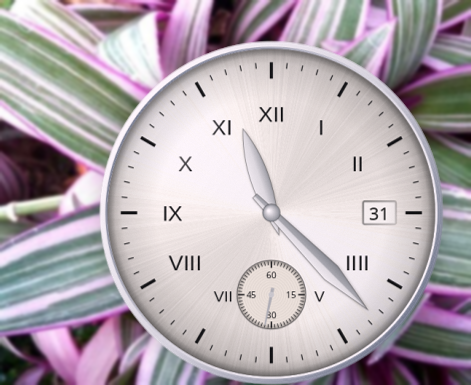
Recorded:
11 h 22 min 32 s
